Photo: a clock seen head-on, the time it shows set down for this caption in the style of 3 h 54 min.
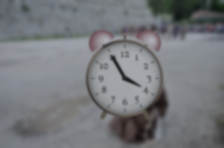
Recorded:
3 h 55 min
